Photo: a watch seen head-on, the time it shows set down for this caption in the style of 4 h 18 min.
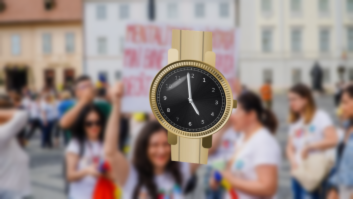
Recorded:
4 h 59 min
